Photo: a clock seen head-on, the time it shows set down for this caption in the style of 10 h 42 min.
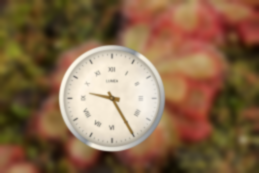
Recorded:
9 h 25 min
